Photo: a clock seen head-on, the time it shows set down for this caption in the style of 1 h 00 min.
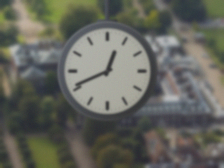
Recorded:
12 h 41 min
